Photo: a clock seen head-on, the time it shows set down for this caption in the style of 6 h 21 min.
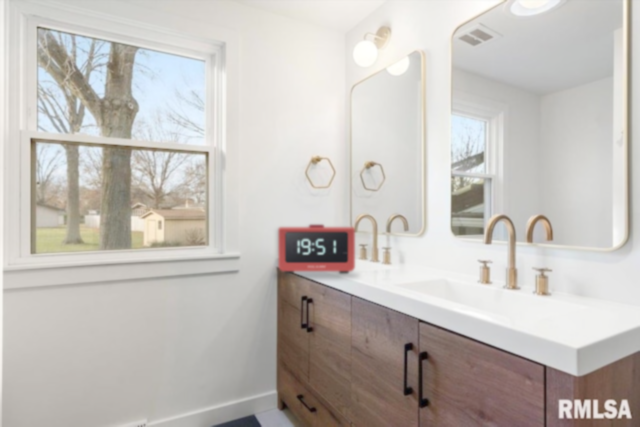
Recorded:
19 h 51 min
